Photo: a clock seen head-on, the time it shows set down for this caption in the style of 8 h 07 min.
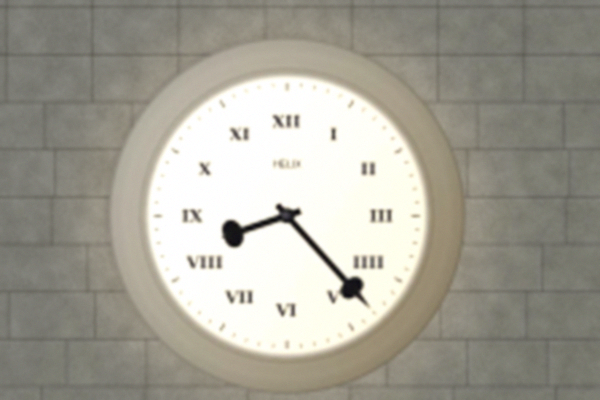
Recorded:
8 h 23 min
